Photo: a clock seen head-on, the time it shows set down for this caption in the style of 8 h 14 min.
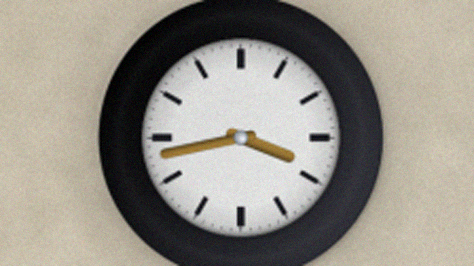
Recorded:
3 h 43 min
